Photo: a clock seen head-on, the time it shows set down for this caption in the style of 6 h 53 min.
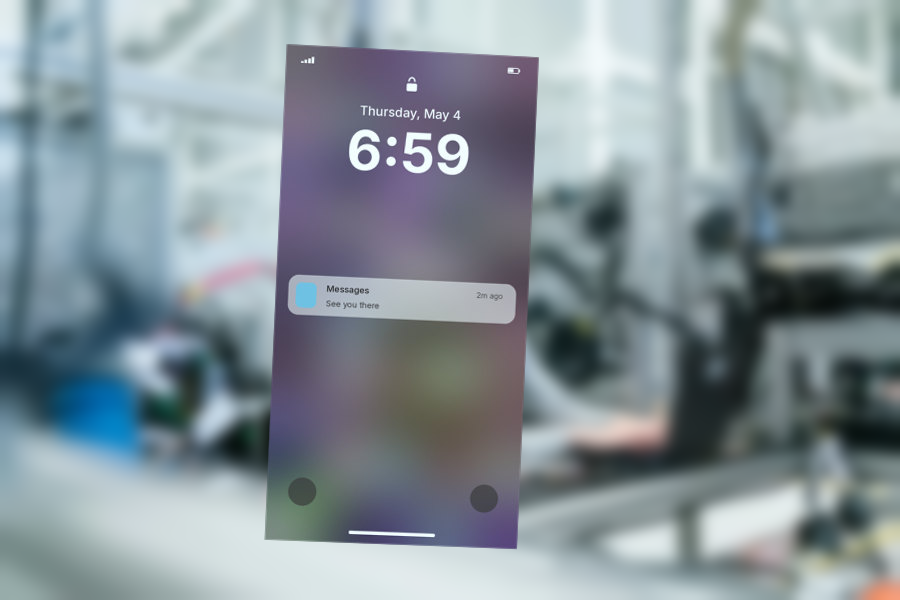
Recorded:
6 h 59 min
